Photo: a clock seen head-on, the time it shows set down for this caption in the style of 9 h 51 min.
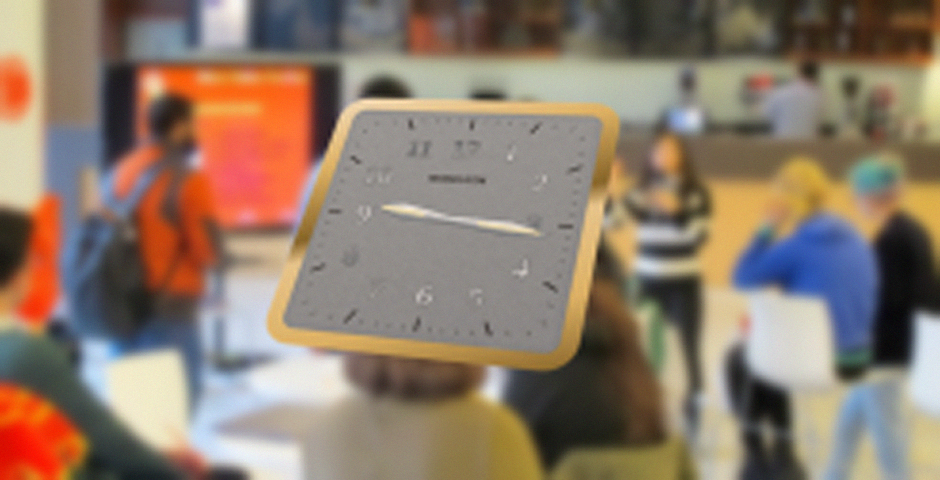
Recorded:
9 h 16 min
